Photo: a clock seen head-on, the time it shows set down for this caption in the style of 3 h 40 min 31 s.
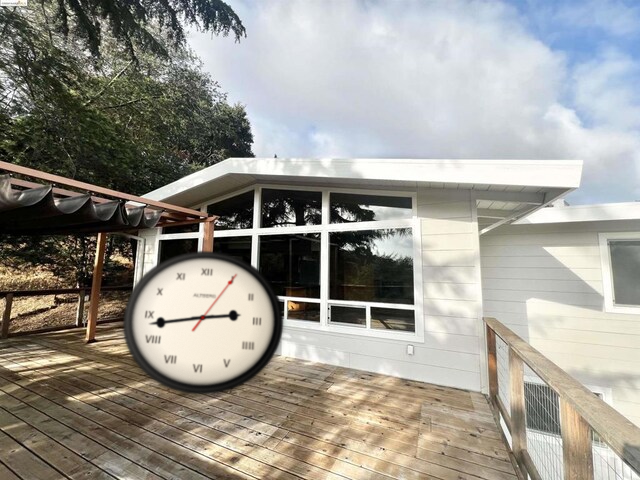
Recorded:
2 h 43 min 05 s
